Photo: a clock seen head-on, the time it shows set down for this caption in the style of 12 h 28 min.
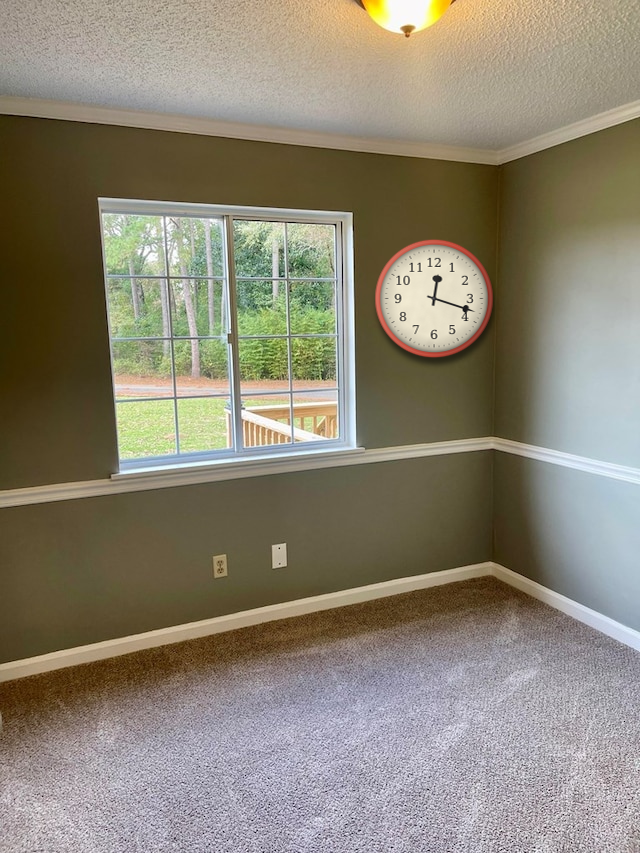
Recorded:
12 h 18 min
